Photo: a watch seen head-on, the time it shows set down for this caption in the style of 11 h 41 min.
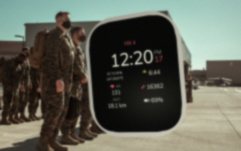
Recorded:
12 h 20 min
